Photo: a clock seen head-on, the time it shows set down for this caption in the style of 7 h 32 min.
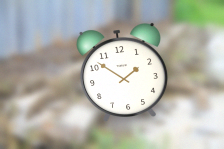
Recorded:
1 h 52 min
